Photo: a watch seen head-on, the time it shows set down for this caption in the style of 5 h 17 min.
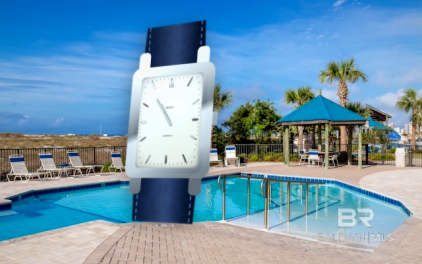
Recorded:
10 h 54 min
